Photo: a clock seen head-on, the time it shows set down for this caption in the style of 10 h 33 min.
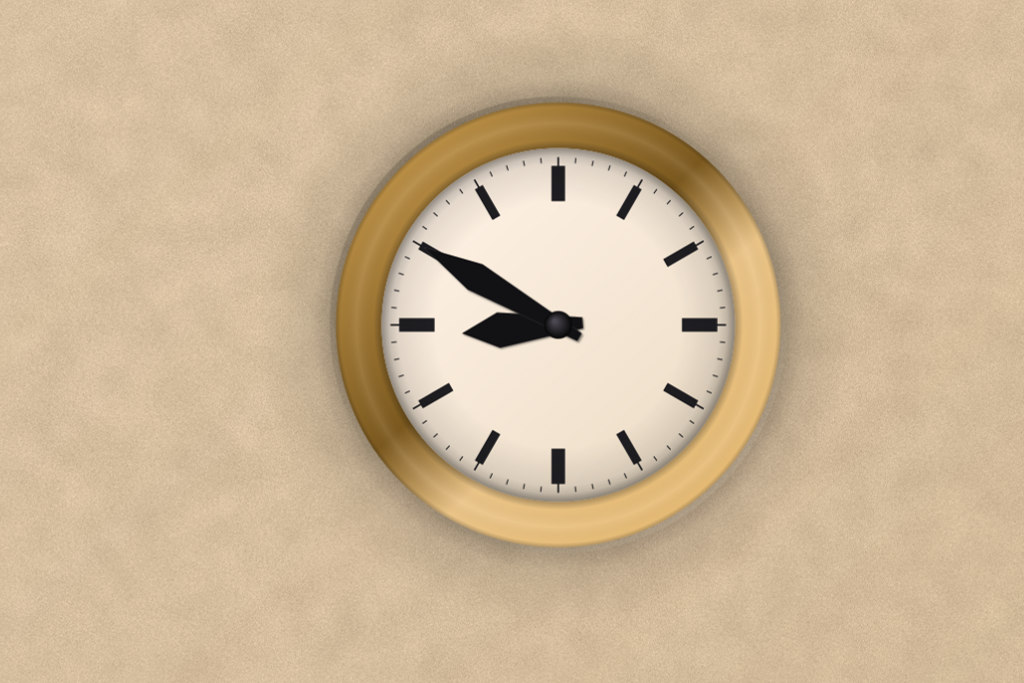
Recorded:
8 h 50 min
